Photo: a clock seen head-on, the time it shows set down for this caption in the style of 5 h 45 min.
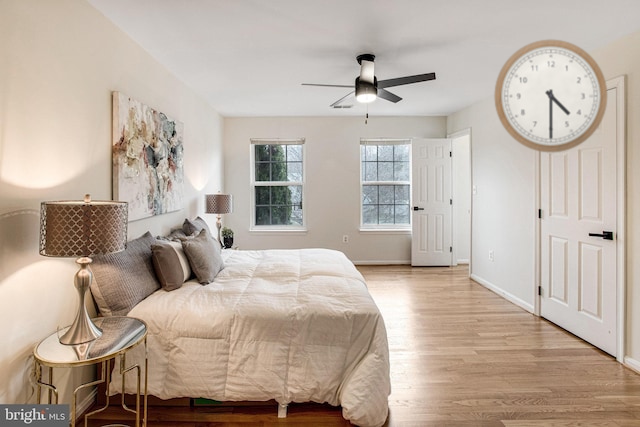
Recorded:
4 h 30 min
